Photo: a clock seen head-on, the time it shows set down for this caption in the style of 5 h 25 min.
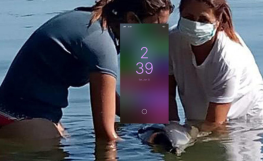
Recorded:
2 h 39 min
